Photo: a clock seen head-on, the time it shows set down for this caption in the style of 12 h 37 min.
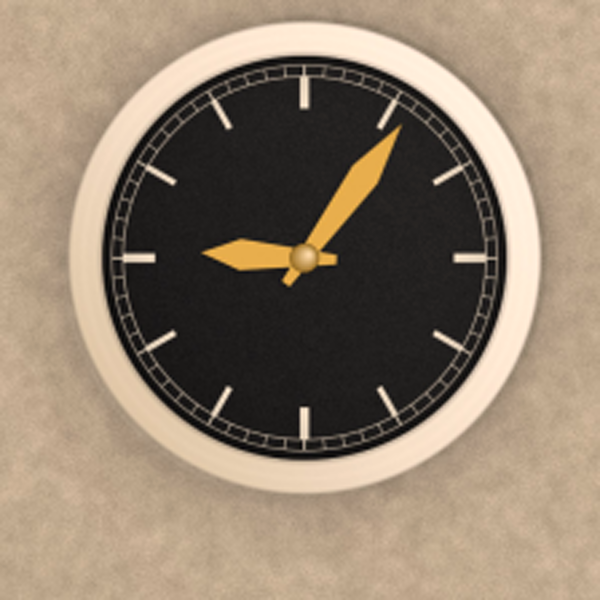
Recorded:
9 h 06 min
